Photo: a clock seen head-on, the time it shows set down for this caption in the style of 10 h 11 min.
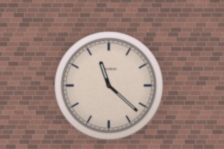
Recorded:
11 h 22 min
